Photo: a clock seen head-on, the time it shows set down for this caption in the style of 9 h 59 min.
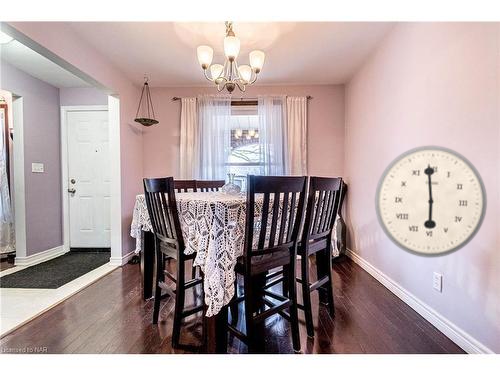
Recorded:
5 h 59 min
